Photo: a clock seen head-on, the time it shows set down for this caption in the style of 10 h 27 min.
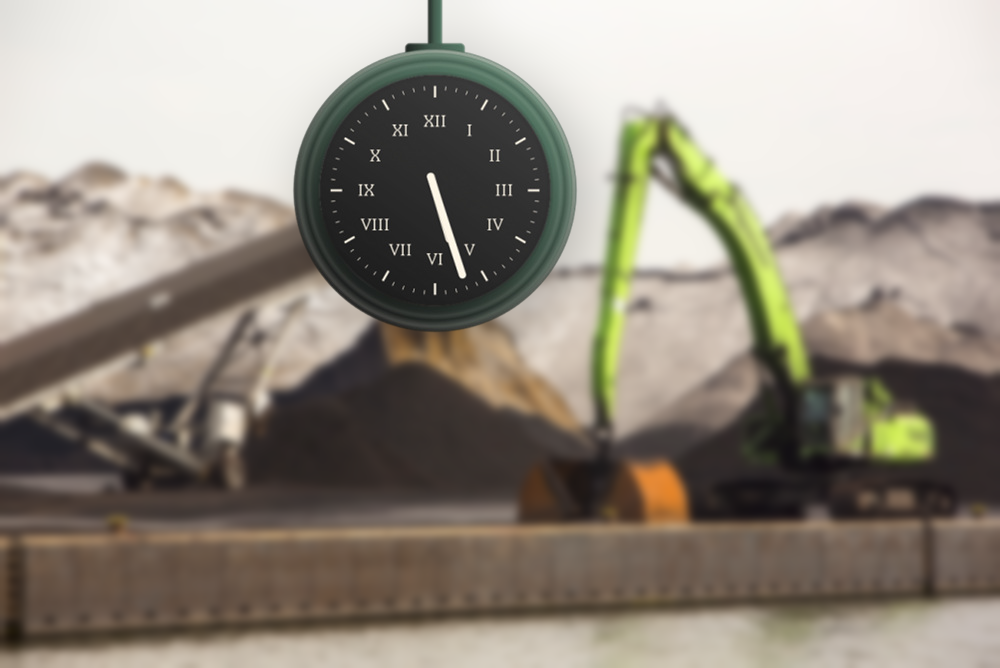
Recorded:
5 h 27 min
